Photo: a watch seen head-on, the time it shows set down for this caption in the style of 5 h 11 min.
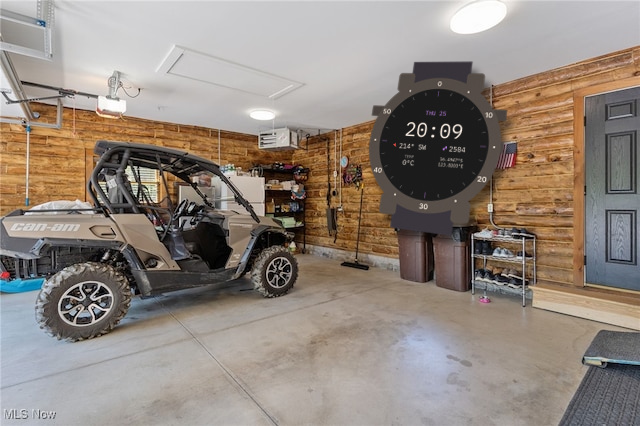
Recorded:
20 h 09 min
